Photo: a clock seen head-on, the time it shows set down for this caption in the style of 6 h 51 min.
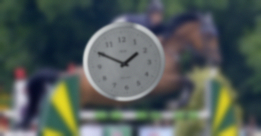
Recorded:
1 h 50 min
